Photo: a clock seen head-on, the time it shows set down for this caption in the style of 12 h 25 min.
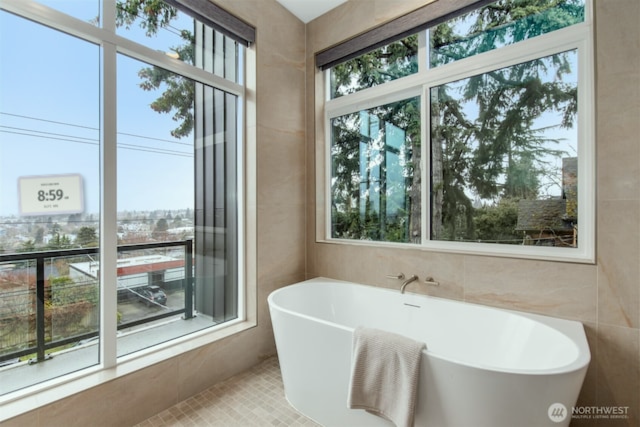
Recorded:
8 h 59 min
